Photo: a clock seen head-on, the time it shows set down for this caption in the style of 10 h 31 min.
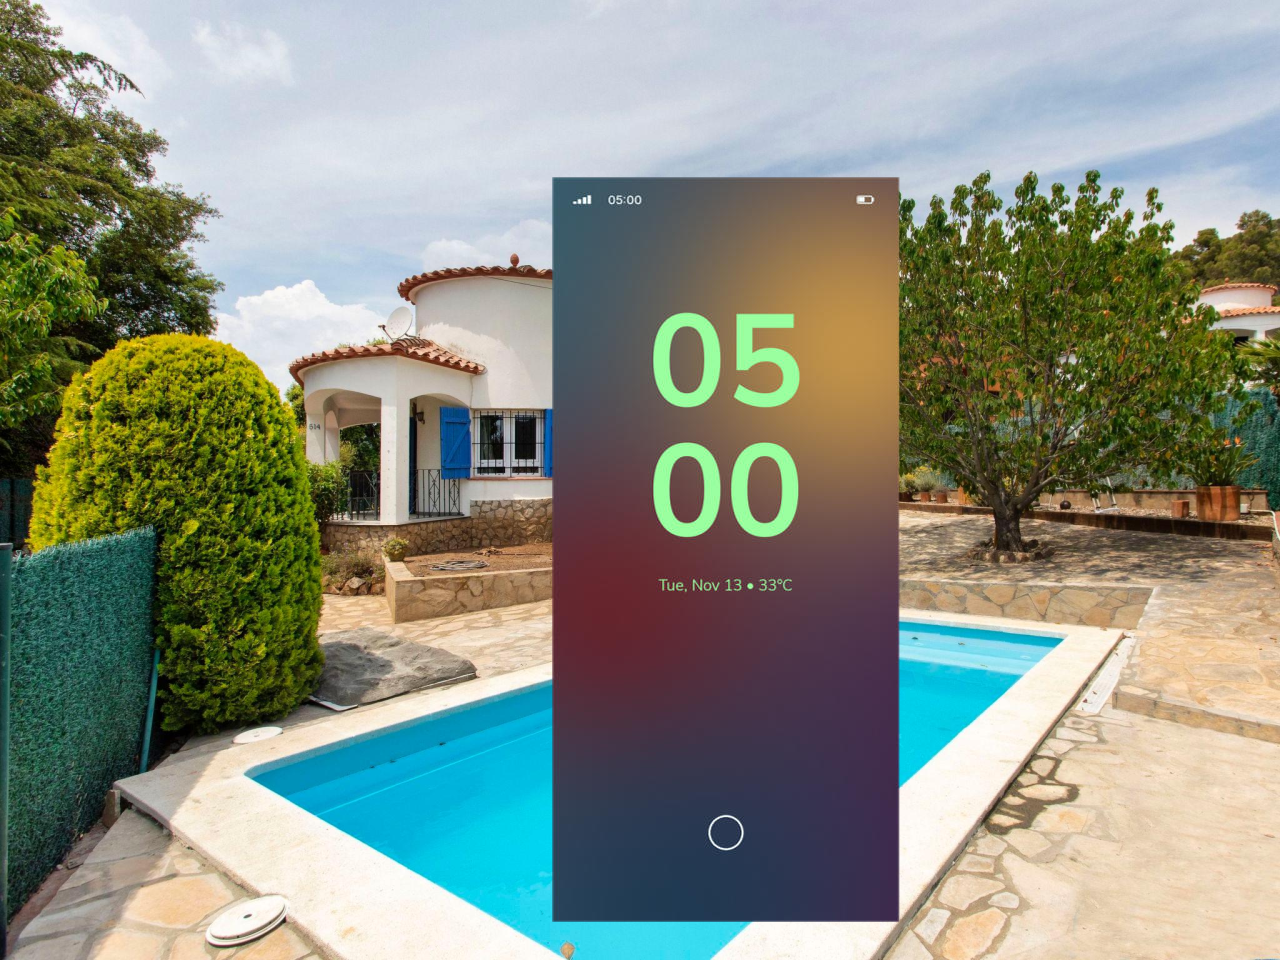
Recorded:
5 h 00 min
